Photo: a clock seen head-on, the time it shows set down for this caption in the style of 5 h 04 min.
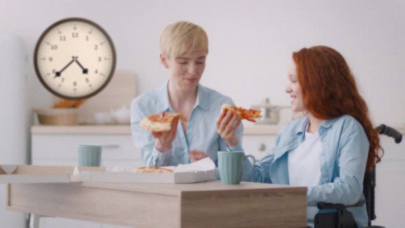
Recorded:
4 h 38 min
